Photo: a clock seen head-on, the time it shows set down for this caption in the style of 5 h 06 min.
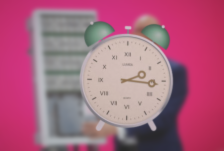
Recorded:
2 h 16 min
